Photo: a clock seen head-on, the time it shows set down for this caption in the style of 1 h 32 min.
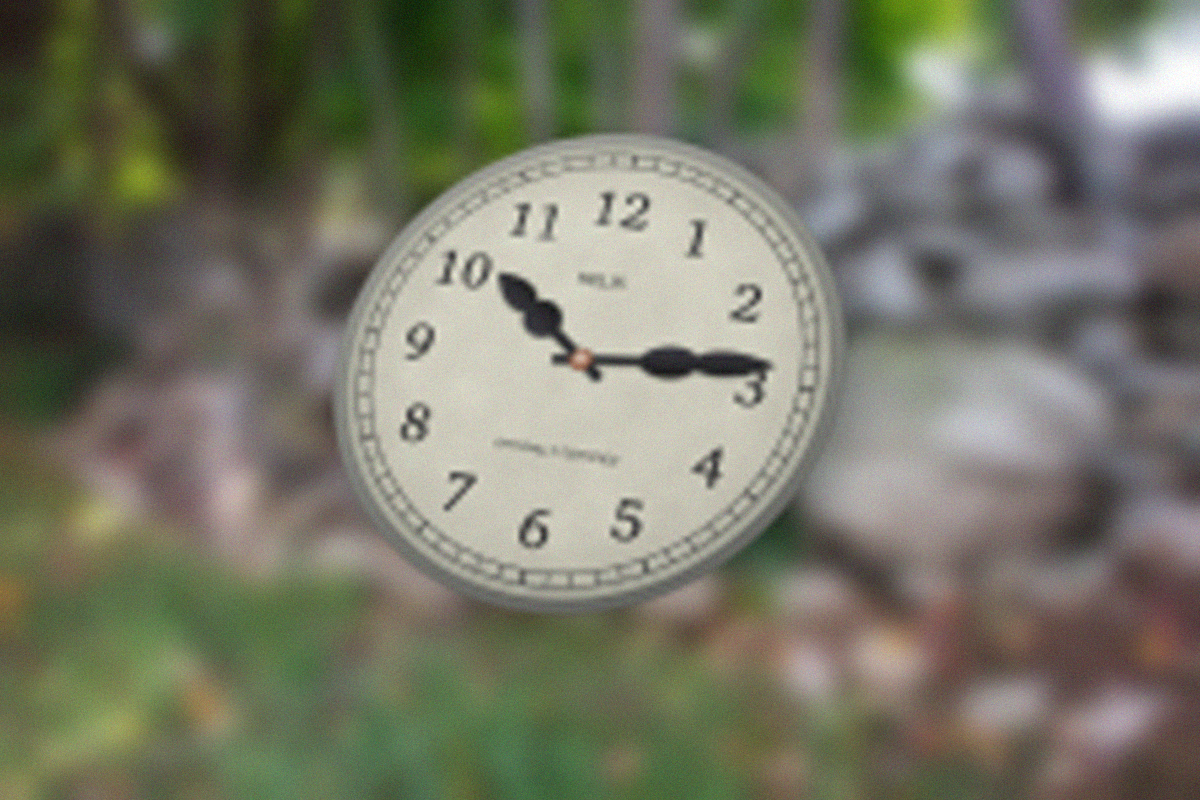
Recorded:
10 h 14 min
